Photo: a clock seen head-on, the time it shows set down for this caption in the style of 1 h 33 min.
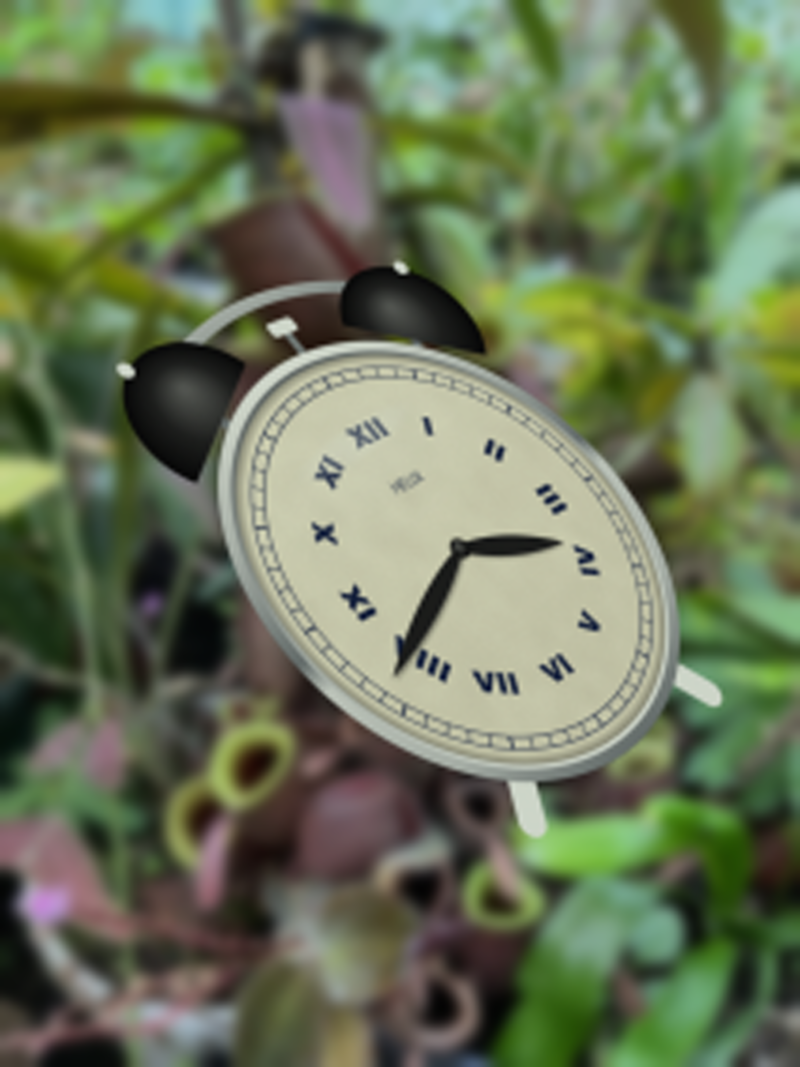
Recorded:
3 h 41 min
